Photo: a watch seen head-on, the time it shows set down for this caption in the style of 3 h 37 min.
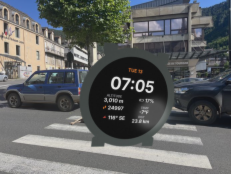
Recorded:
7 h 05 min
